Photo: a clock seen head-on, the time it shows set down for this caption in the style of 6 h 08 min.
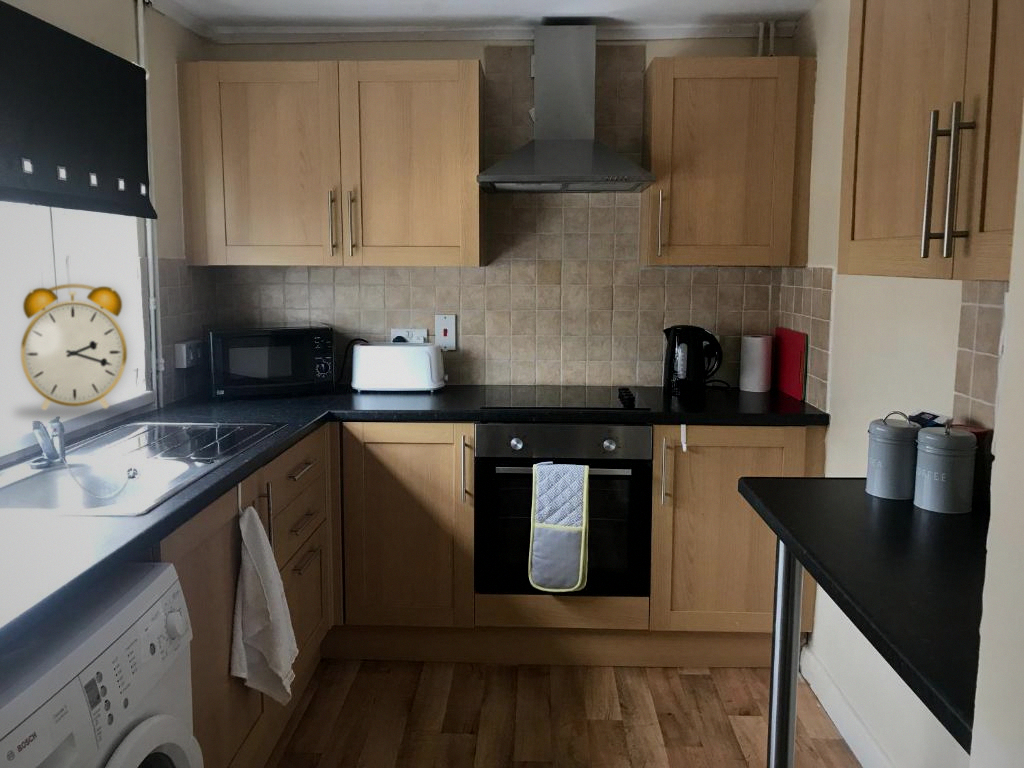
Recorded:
2 h 18 min
